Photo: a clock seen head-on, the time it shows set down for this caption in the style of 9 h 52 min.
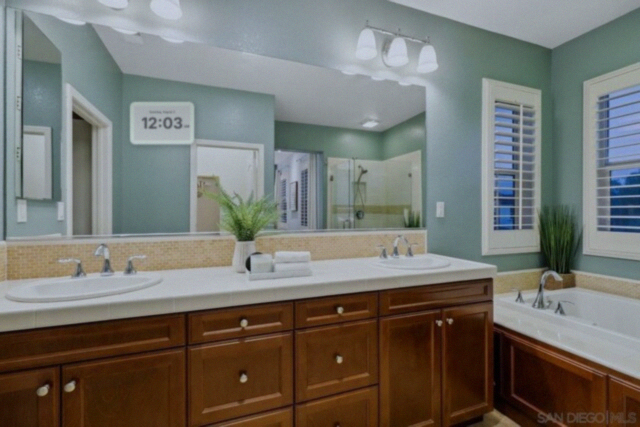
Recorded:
12 h 03 min
